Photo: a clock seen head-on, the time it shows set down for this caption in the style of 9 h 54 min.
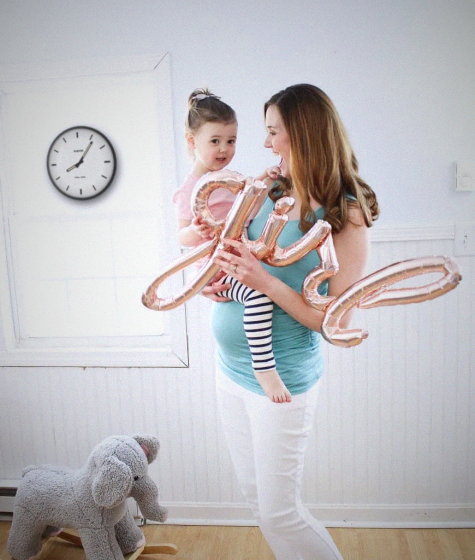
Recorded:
8 h 06 min
